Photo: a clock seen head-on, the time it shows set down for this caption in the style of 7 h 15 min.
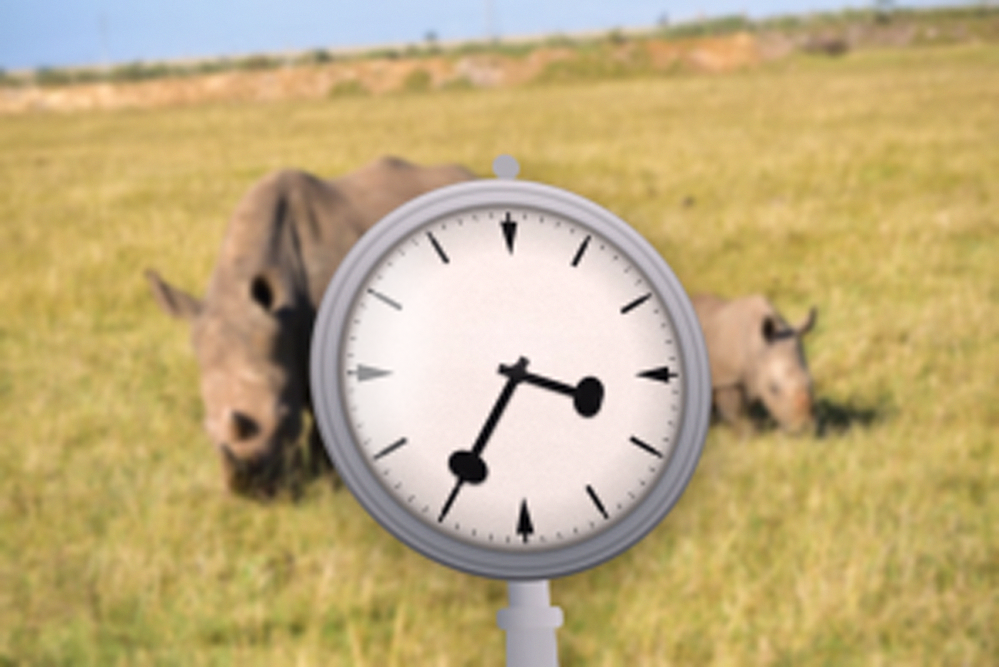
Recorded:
3 h 35 min
